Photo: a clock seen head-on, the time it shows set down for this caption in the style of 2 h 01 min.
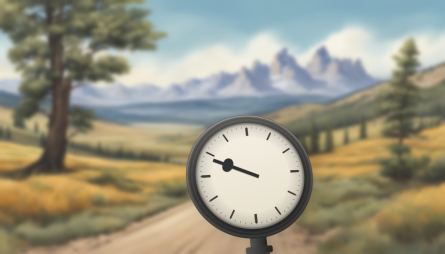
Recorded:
9 h 49 min
